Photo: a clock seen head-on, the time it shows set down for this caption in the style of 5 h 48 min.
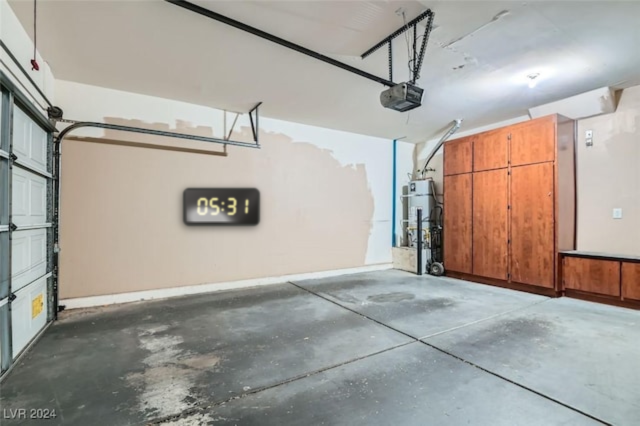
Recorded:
5 h 31 min
